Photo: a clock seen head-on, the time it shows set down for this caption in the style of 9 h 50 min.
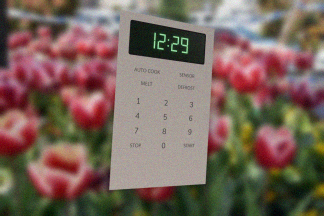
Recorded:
12 h 29 min
